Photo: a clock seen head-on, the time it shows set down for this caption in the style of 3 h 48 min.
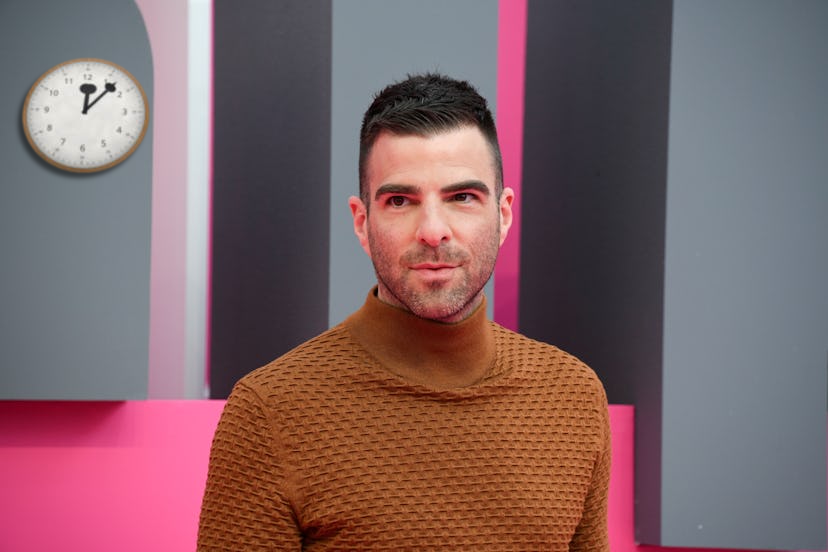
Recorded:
12 h 07 min
